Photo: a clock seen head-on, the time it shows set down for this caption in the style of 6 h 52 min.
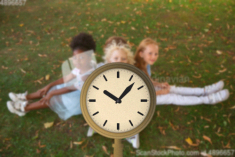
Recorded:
10 h 07 min
